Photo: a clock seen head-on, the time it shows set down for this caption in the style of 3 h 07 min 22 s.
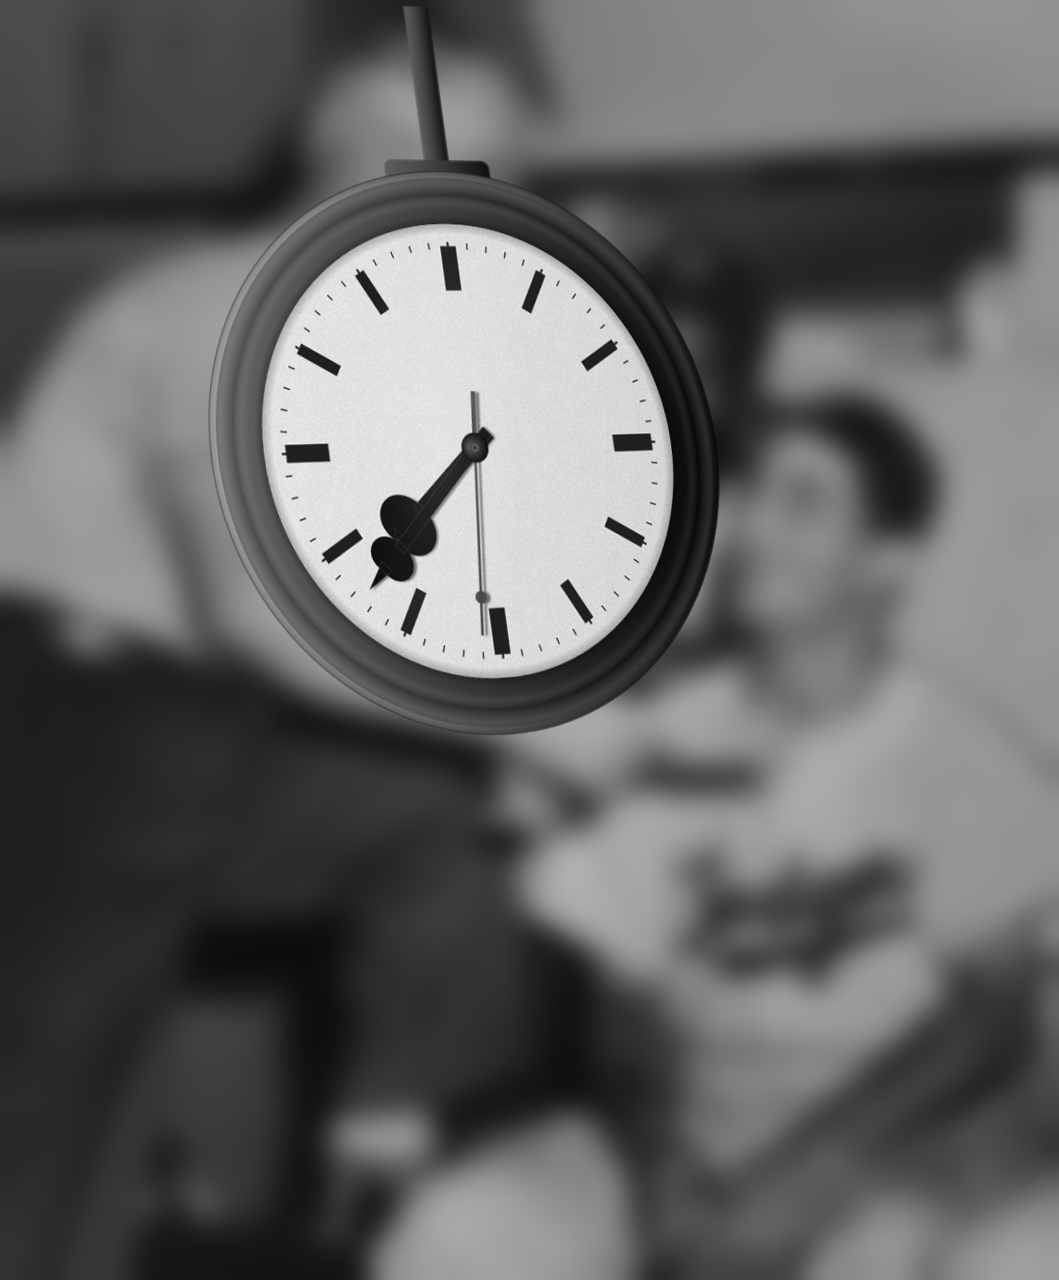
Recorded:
7 h 37 min 31 s
